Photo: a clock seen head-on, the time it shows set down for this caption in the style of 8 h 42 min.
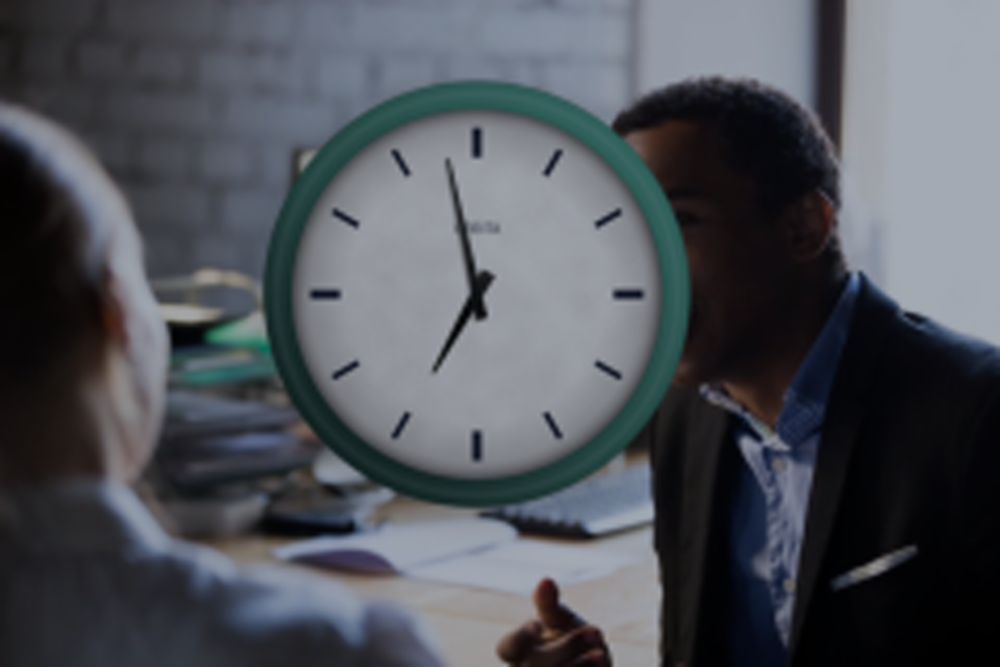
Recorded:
6 h 58 min
